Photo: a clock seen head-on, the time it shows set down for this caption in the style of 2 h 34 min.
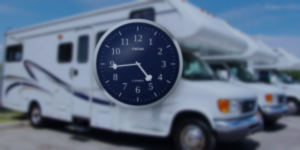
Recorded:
4 h 44 min
